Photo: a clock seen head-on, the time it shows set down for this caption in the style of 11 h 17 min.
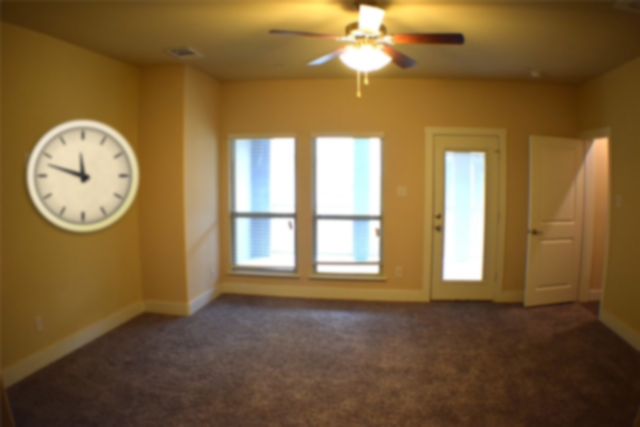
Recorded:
11 h 48 min
